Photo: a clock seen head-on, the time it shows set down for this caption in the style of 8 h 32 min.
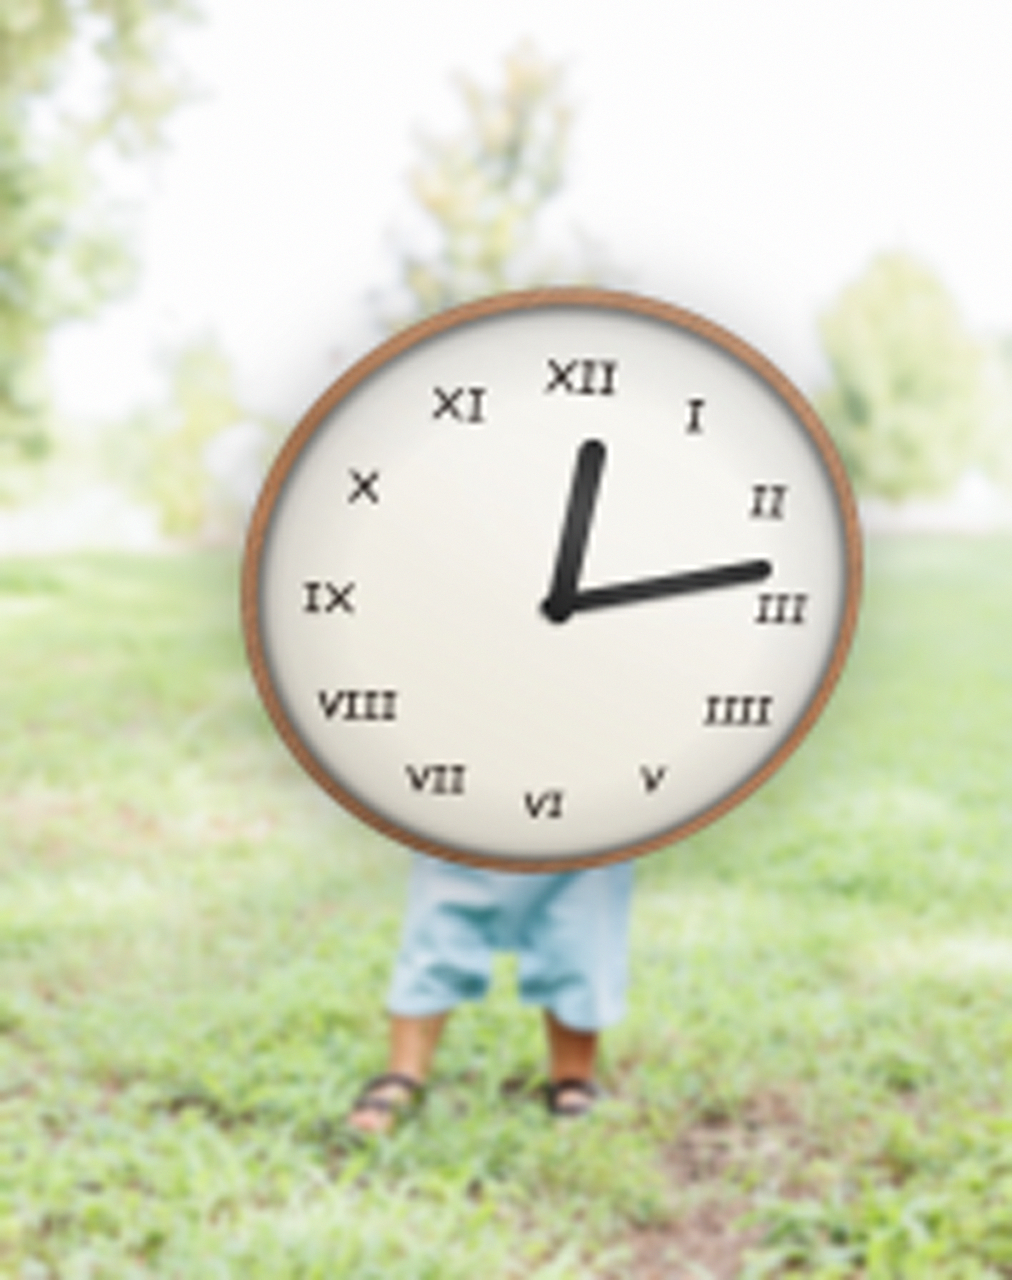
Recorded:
12 h 13 min
